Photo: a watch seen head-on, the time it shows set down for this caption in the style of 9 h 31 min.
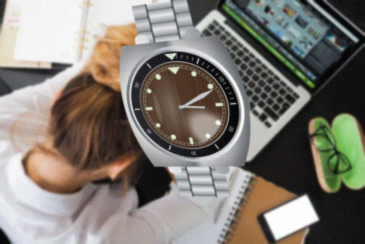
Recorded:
3 h 11 min
